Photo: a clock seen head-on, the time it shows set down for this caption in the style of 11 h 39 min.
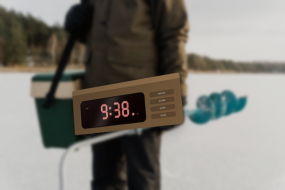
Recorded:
9 h 38 min
